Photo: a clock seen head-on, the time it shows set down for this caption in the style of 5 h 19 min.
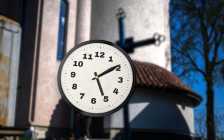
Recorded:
5 h 09 min
